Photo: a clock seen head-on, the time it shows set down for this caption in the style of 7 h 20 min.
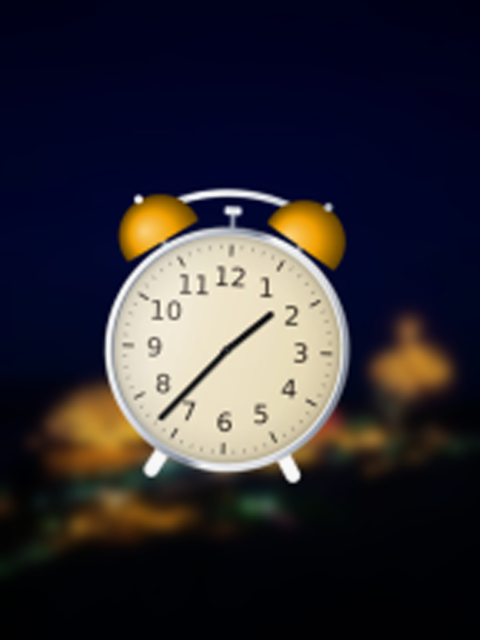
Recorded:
1 h 37 min
